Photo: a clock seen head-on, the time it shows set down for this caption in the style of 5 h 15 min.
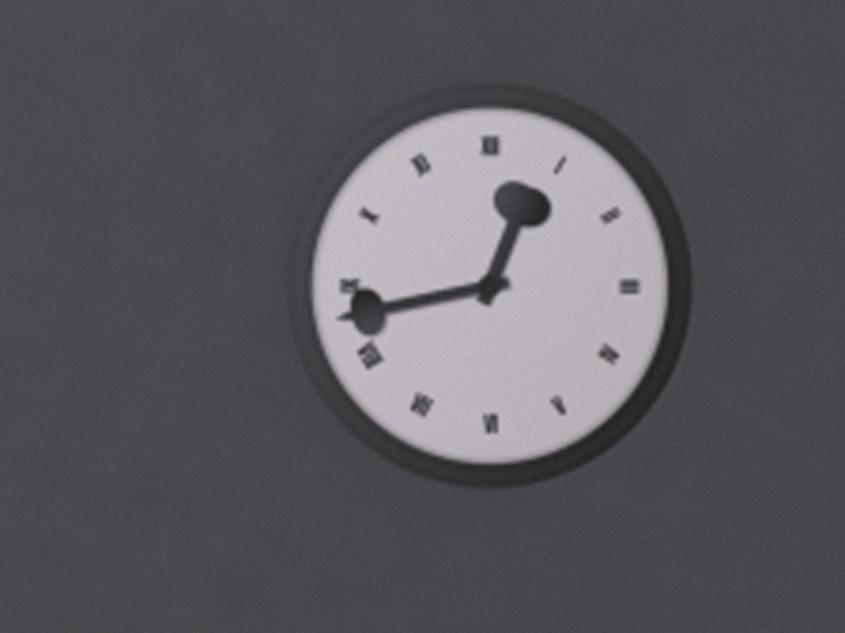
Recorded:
12 h 43 min
